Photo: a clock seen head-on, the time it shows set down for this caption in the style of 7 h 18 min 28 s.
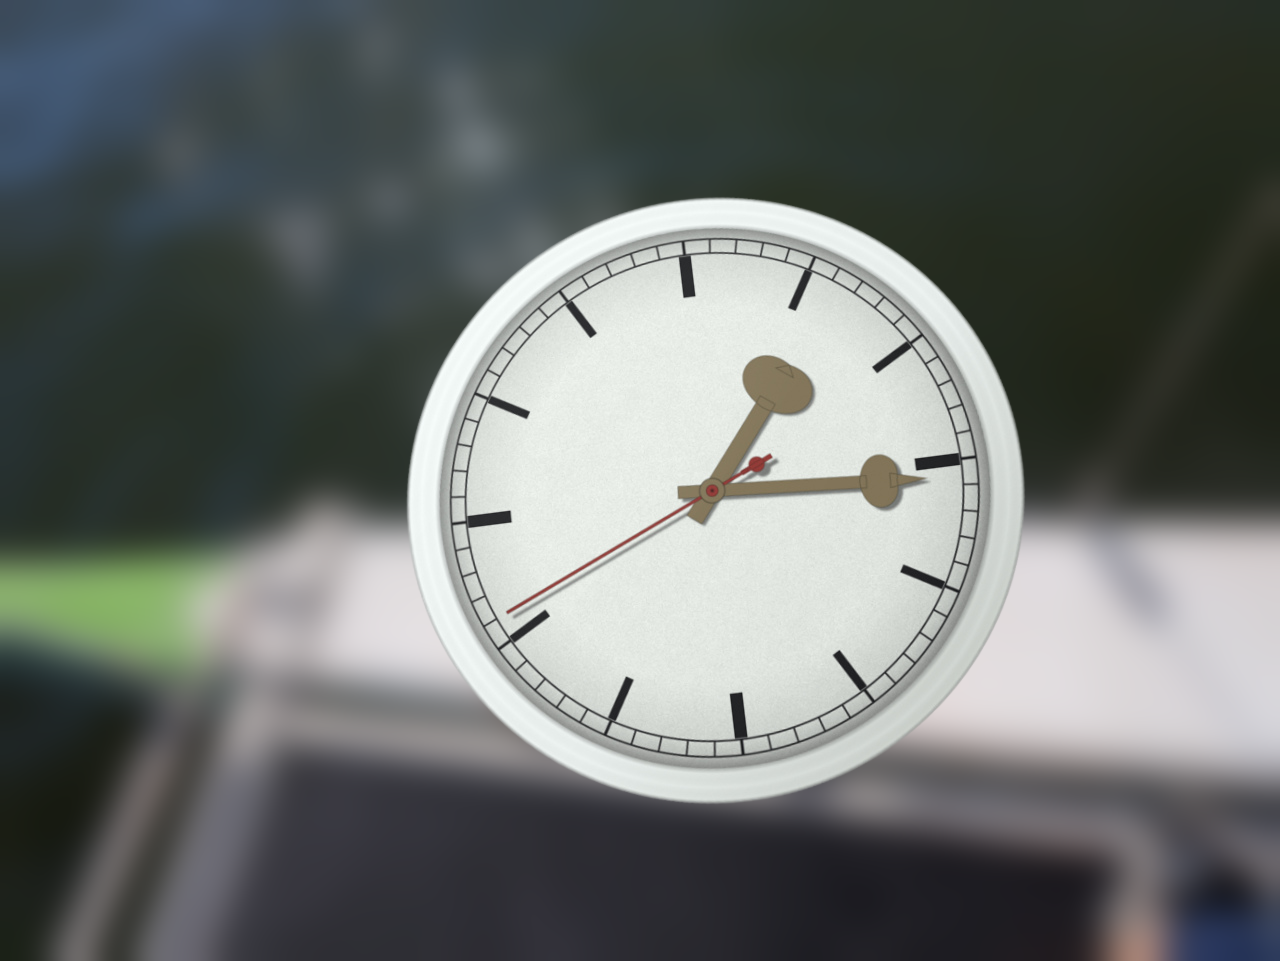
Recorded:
1 h 15 min 41 s
